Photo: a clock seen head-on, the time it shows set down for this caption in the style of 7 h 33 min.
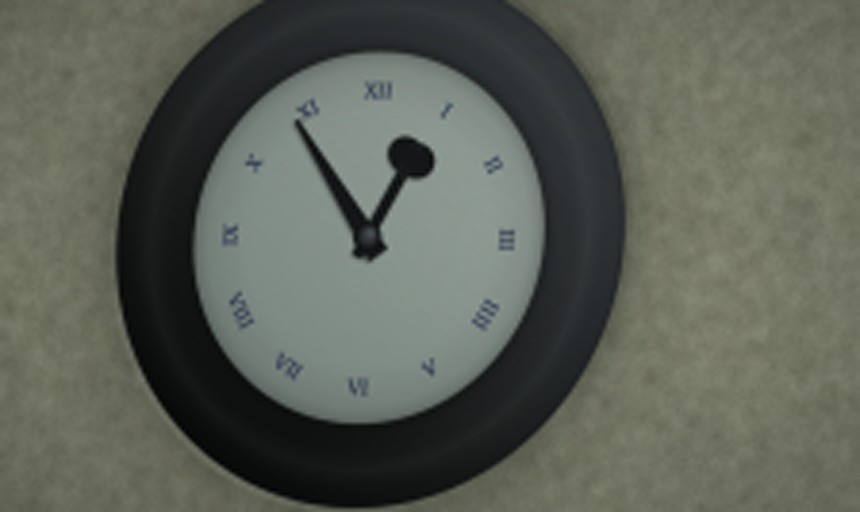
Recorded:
12 h 54 min
